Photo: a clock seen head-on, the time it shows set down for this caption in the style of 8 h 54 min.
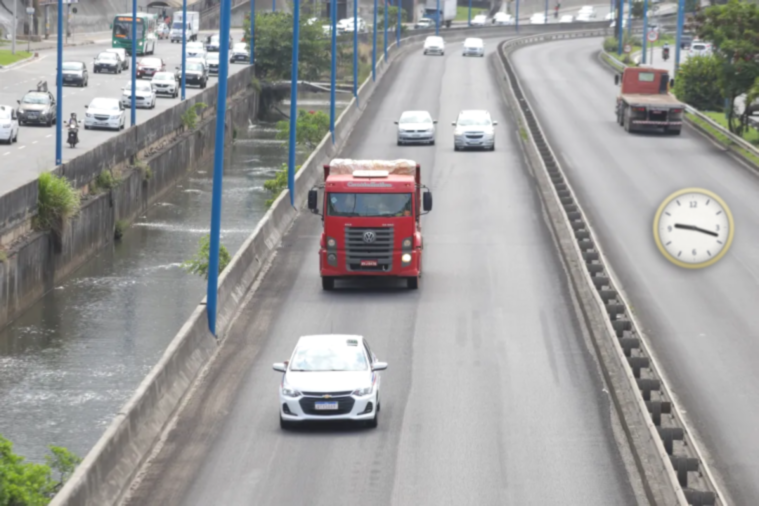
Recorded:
9 h 18 min
